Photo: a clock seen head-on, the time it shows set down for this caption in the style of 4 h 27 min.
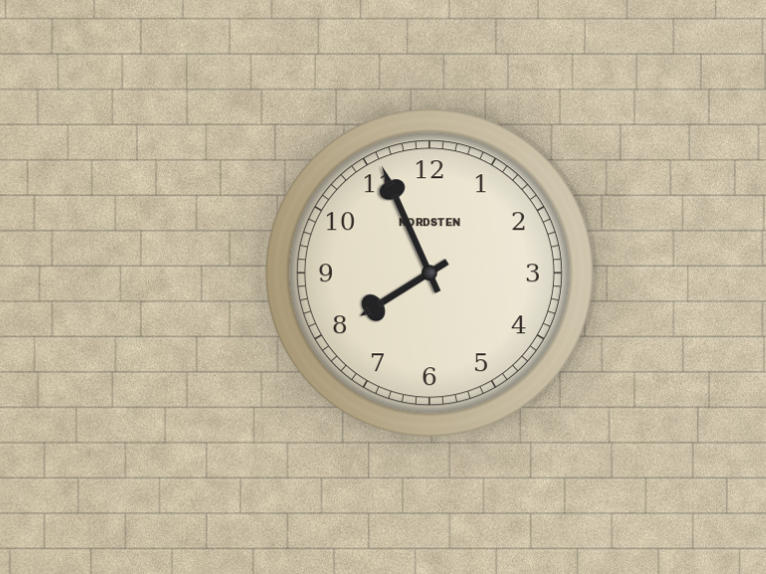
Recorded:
7 h 56 min
